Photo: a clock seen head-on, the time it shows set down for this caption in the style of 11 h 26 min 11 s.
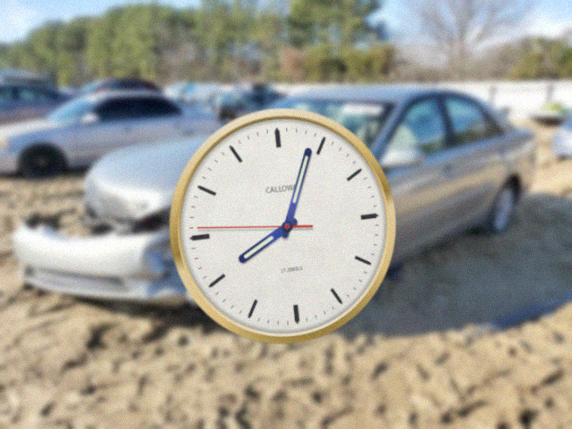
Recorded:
8 h 03 min 46 s
